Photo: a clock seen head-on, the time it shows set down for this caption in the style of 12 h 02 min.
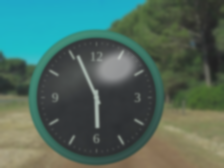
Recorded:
5 h 56 min
